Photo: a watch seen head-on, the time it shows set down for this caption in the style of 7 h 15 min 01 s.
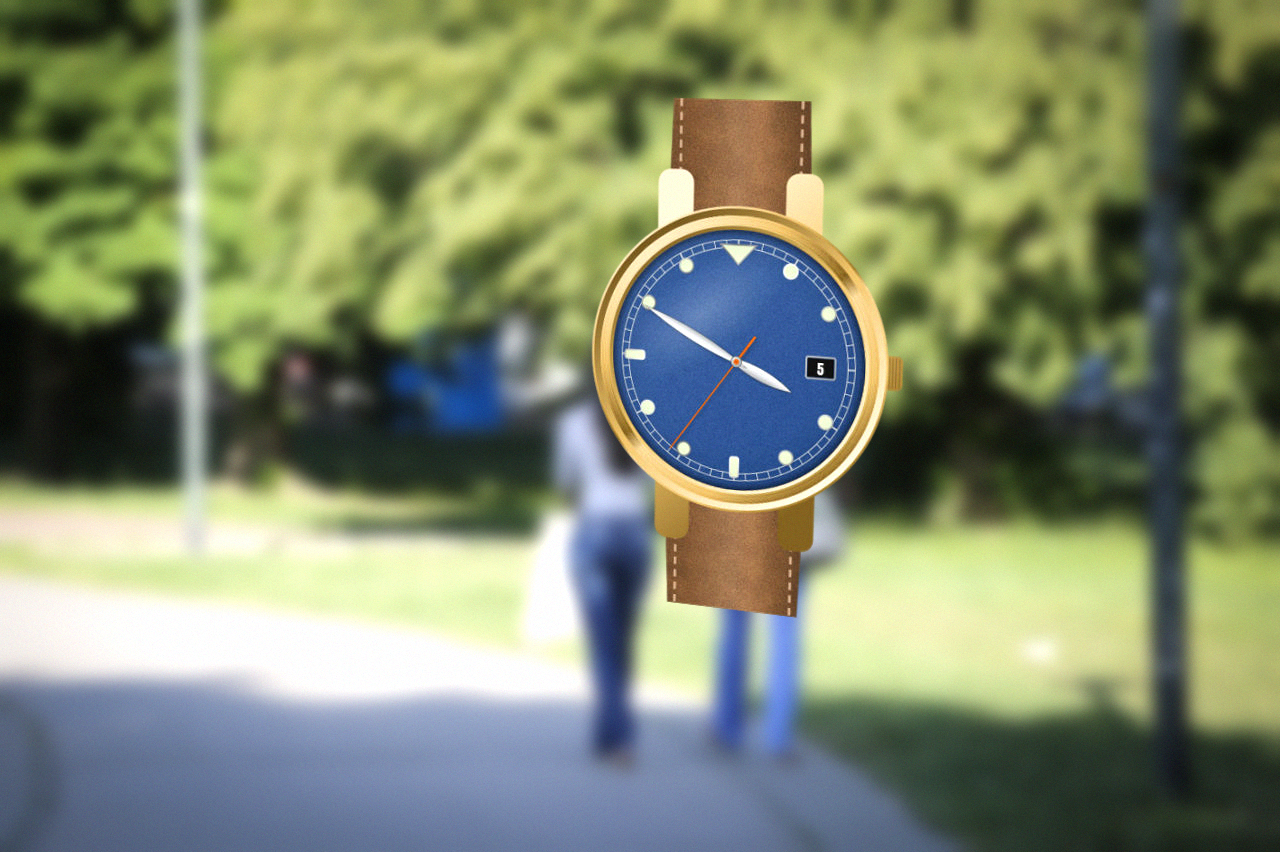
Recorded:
3 h 49 min 36 s
